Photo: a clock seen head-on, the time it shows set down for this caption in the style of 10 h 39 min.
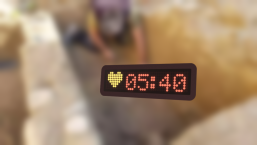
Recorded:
5 h 40 min
